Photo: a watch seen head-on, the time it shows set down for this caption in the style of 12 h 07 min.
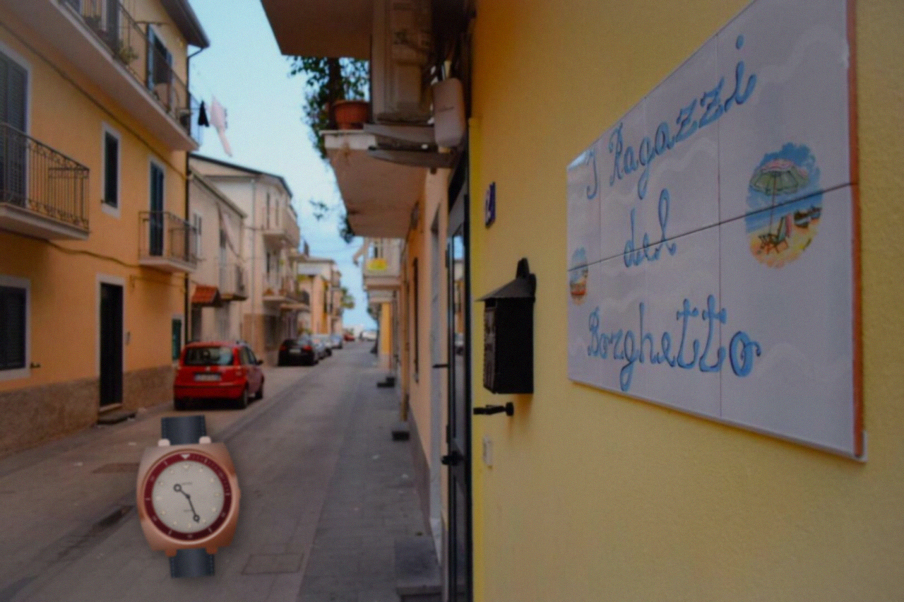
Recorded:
10 h 27 min
